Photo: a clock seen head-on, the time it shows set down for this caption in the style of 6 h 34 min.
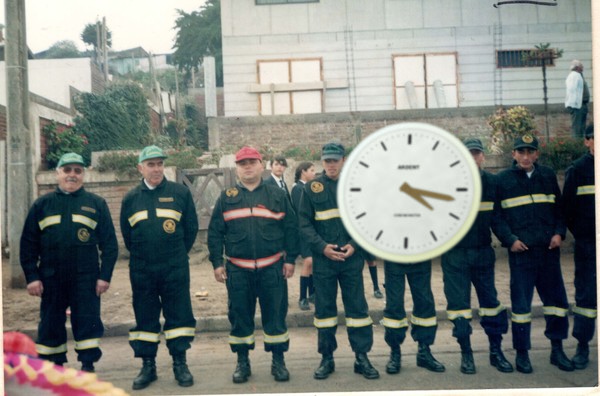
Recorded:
4 h 17 min
